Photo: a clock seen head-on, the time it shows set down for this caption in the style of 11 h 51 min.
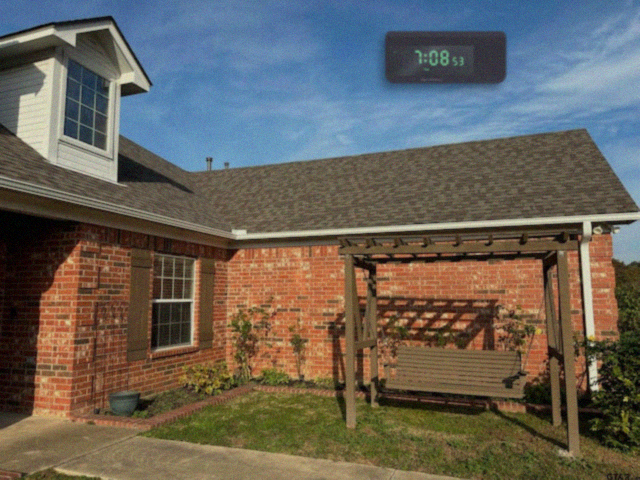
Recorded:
7 h 08 min
